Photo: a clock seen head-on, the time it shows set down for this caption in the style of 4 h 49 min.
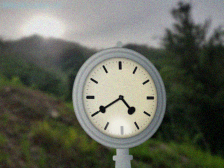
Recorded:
4 h 40 min
